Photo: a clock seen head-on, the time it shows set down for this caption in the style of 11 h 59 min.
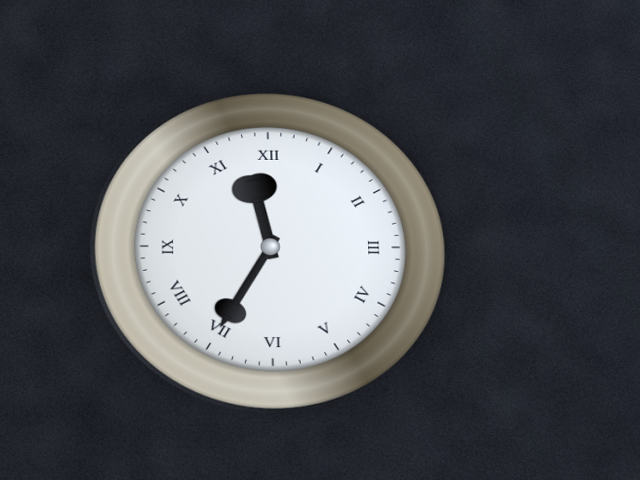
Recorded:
11 h 35 min
